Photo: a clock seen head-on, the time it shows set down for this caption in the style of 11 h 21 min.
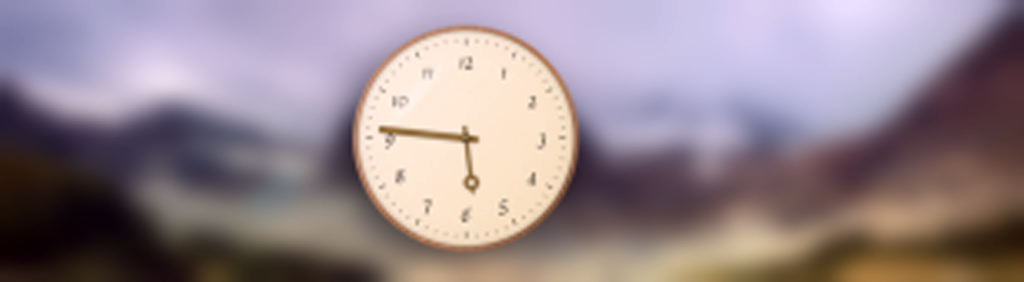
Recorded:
5 h 46 min
